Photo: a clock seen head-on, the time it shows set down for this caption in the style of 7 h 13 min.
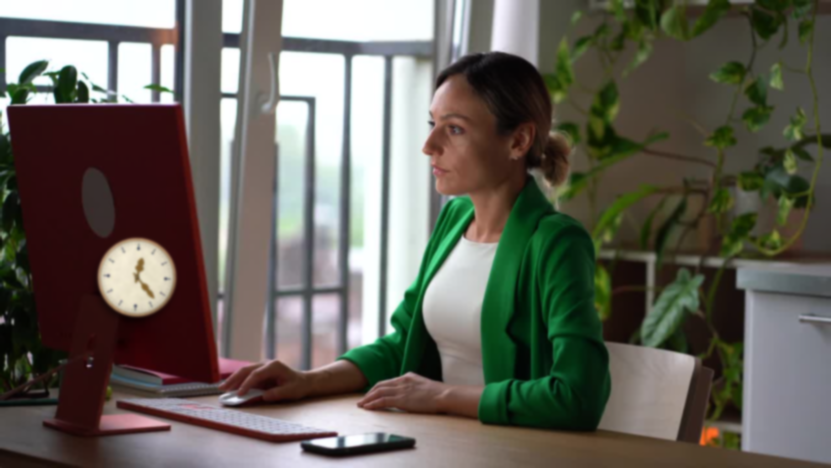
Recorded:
12 h 23 min
